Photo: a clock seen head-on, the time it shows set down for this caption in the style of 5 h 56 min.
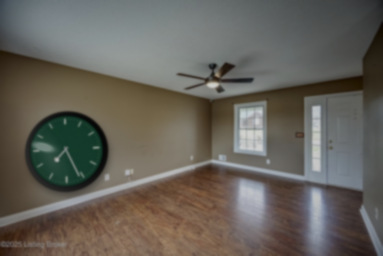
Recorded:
7 h 26 min
